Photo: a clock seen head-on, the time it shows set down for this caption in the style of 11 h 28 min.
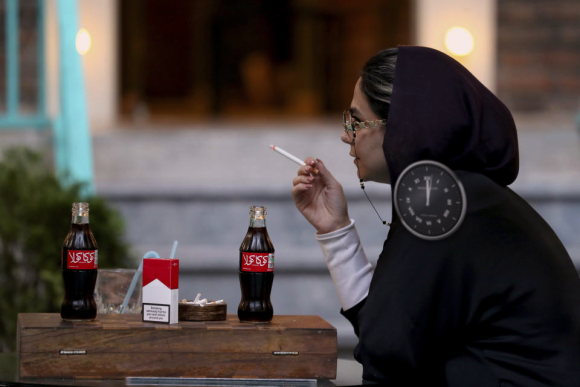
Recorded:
12 h 02 min
